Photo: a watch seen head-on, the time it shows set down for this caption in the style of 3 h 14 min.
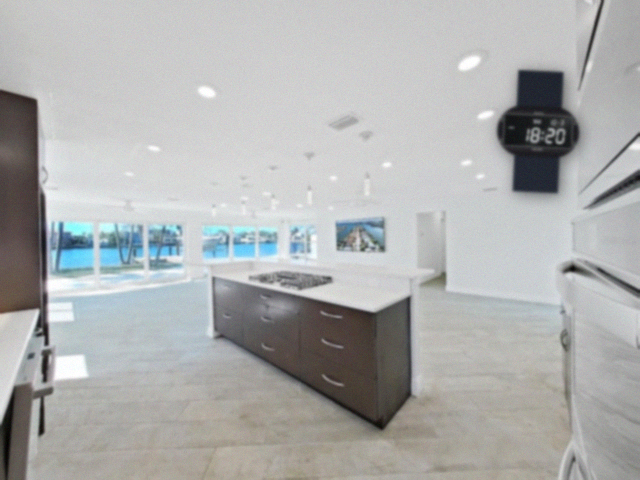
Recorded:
18 h 20 min
